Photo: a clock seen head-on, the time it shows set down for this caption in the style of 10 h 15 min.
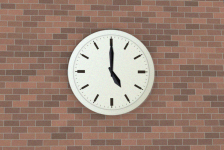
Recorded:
5 h 00 min
